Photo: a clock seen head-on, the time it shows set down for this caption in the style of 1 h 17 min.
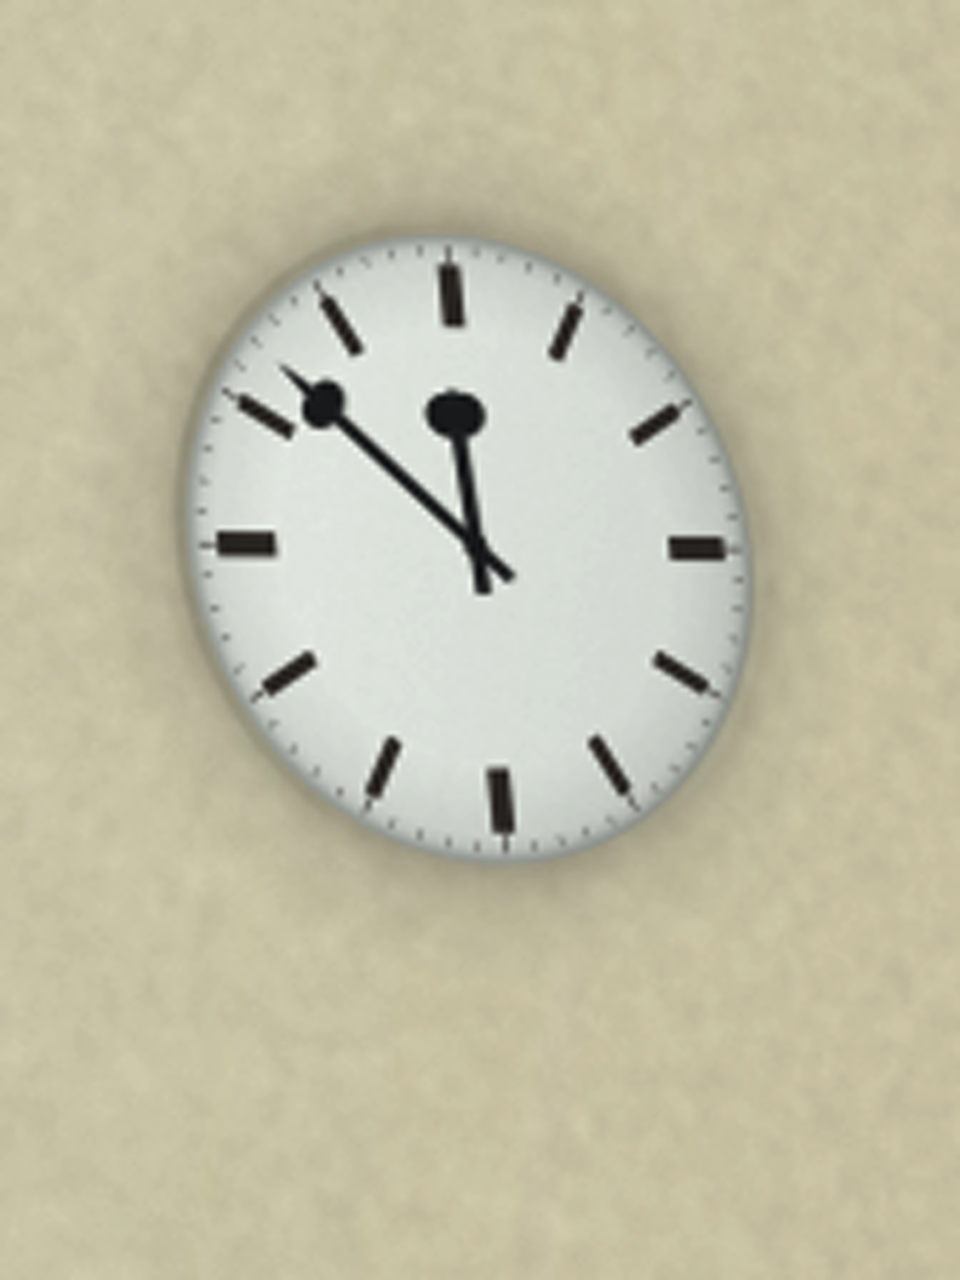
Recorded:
11 h 52 min
